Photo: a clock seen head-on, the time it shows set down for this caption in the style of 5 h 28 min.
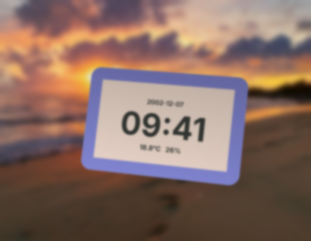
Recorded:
9 h 41 min
